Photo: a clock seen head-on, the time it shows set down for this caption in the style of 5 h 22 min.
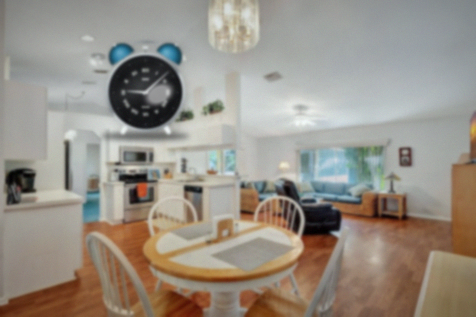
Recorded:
9 h 08 min
